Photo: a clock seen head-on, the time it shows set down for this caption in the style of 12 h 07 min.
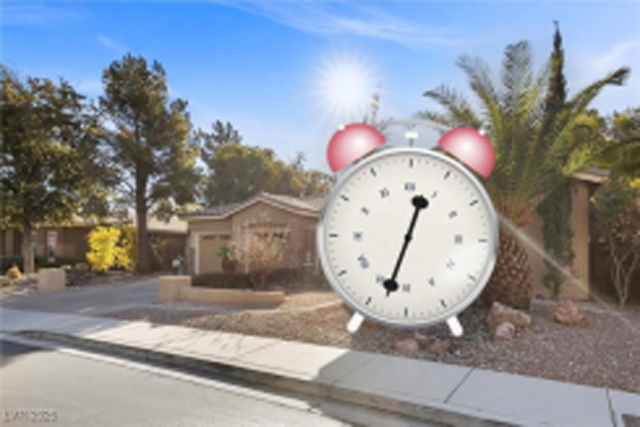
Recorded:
12 h 33 min
